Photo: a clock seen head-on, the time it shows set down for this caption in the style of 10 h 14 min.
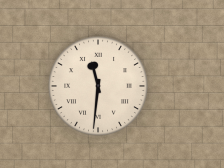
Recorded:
11 h 31 min
